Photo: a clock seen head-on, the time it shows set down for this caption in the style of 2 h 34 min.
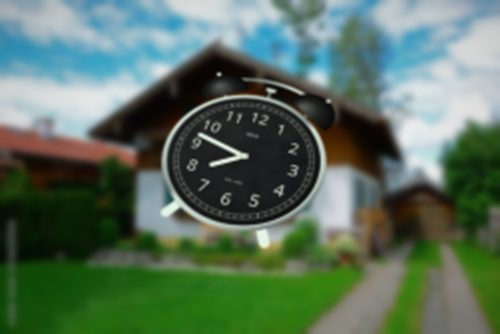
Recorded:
7 h 47 min
